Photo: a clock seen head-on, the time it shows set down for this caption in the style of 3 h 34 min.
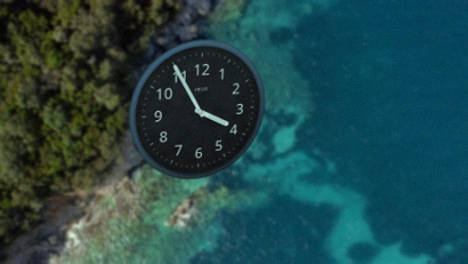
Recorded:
3 h 55 min
